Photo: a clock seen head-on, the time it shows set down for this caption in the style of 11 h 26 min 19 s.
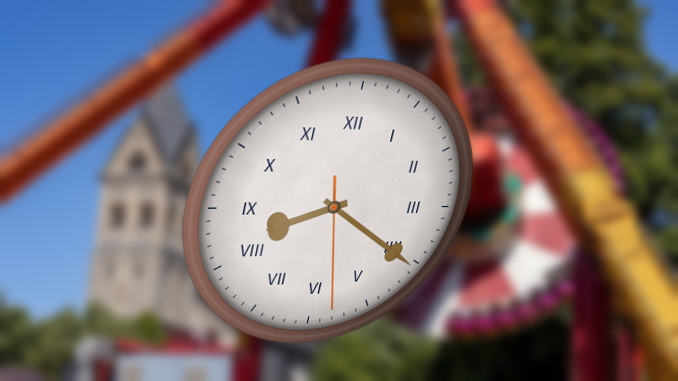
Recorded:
8 h 20 min 28 s
